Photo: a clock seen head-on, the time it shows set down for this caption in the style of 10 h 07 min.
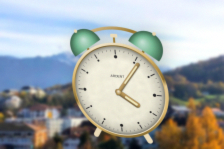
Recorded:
4 h 06 min
